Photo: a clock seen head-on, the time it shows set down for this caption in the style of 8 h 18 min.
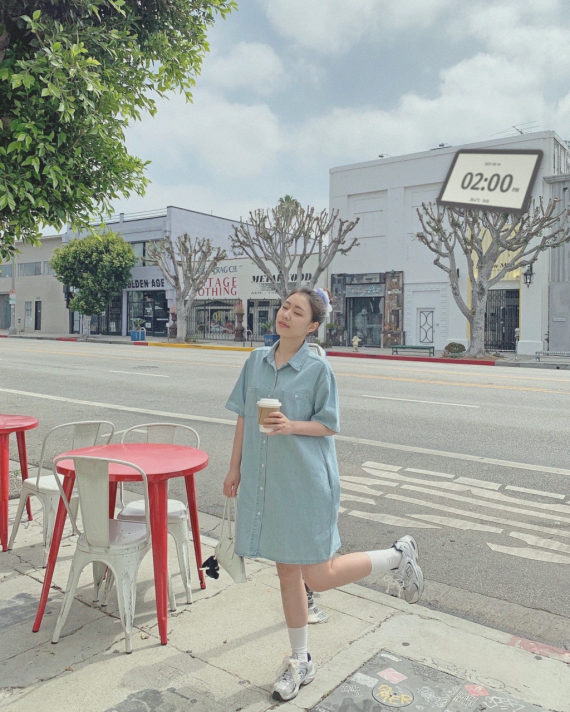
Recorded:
2 h 00 min
